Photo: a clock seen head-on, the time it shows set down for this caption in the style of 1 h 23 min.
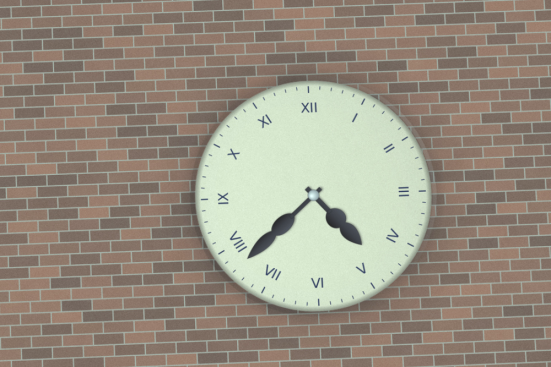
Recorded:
4 h 38 min
